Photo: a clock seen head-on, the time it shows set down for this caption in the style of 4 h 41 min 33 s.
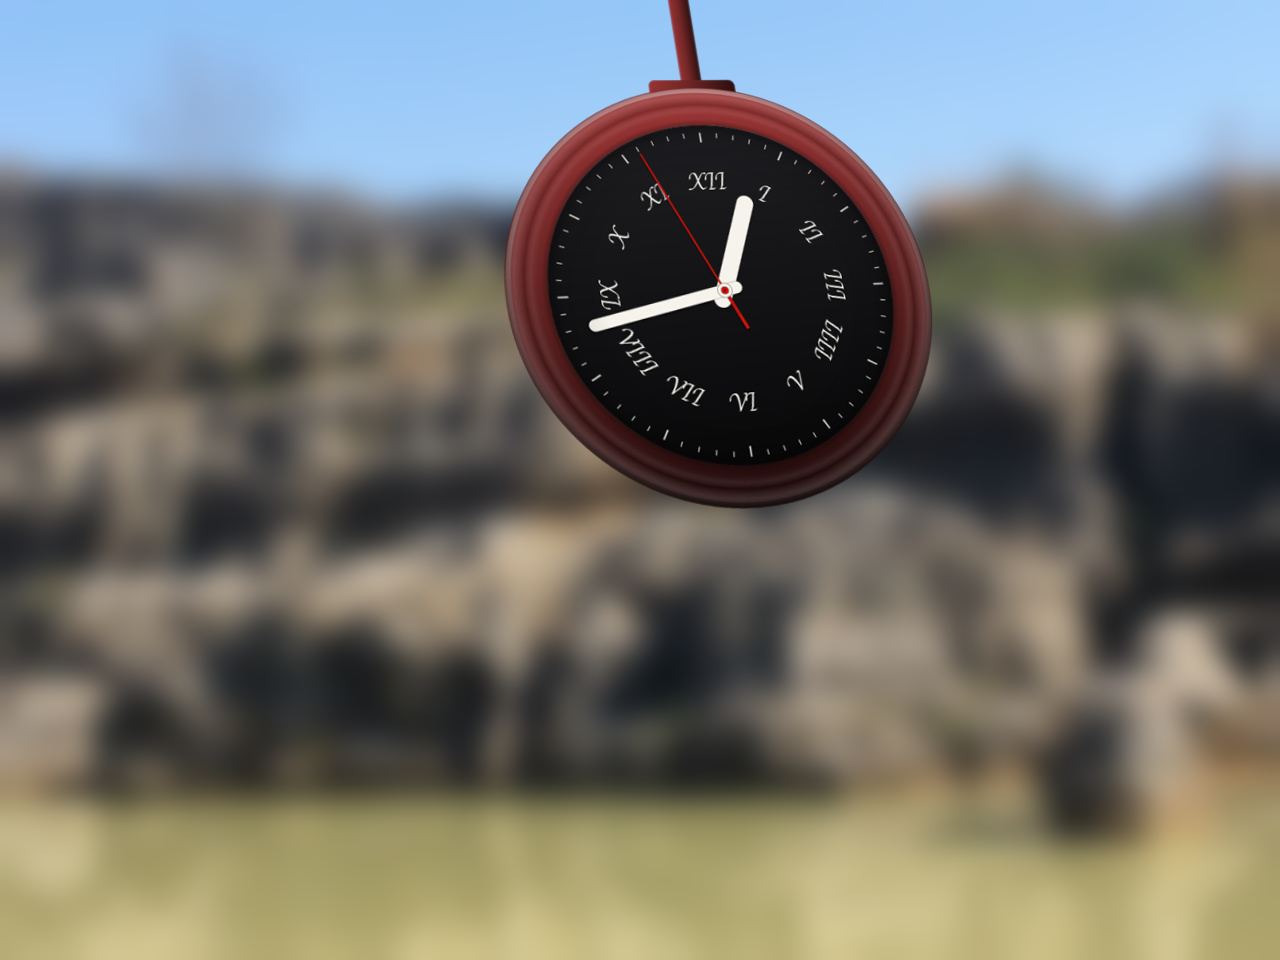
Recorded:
12 h 42 min 56 s
